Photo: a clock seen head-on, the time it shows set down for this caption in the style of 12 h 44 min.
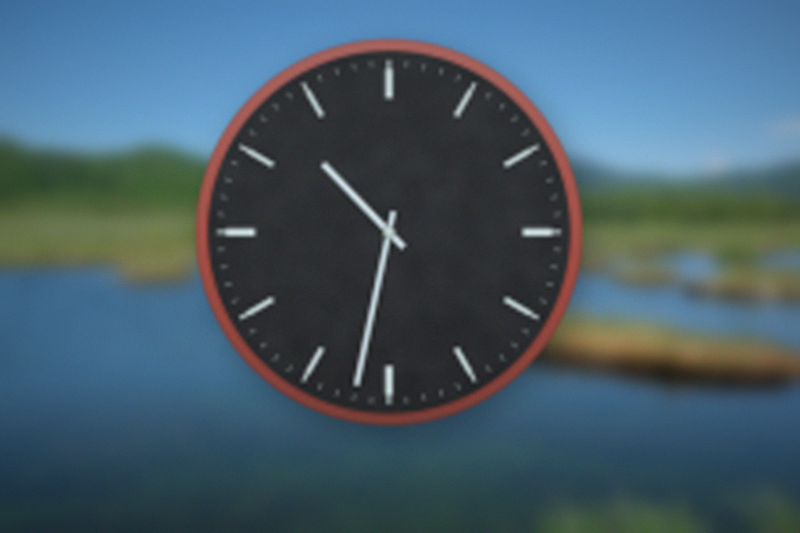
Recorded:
10 h 32 min
